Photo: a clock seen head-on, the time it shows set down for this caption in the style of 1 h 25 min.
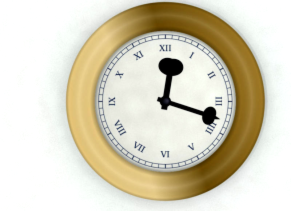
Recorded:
12 h 18 min
